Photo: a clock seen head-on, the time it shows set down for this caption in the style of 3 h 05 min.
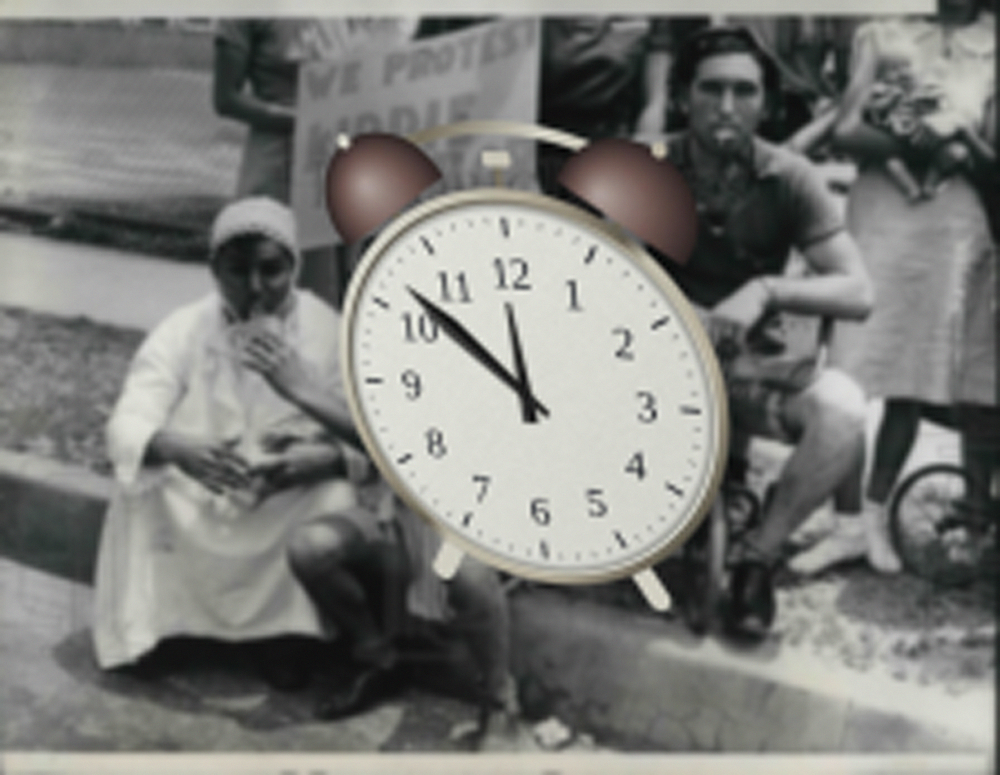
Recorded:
11 h 52 min
